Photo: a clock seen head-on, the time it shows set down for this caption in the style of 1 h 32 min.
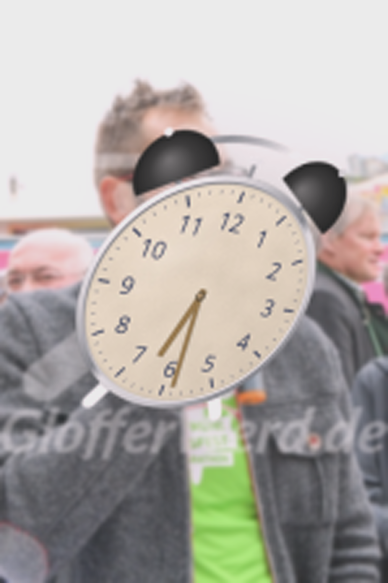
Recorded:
6 h 29 min
